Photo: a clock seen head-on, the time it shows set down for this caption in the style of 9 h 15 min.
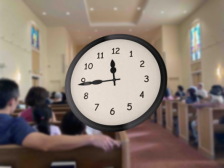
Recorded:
11 h 44 min
